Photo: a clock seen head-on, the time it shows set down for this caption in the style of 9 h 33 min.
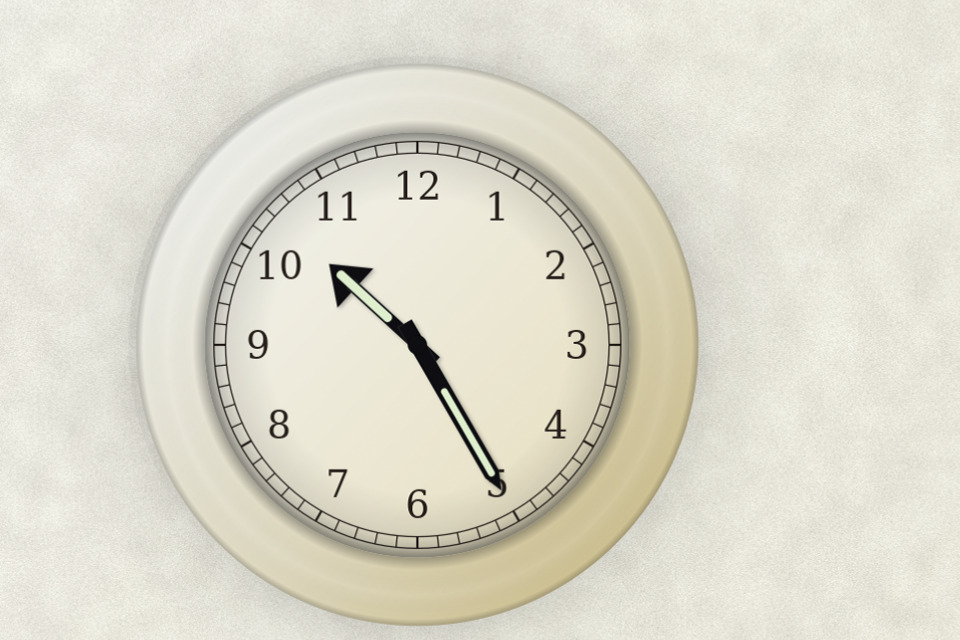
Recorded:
10 h 25 min
